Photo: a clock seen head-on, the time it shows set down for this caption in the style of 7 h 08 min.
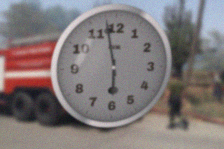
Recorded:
5 h 58 min
